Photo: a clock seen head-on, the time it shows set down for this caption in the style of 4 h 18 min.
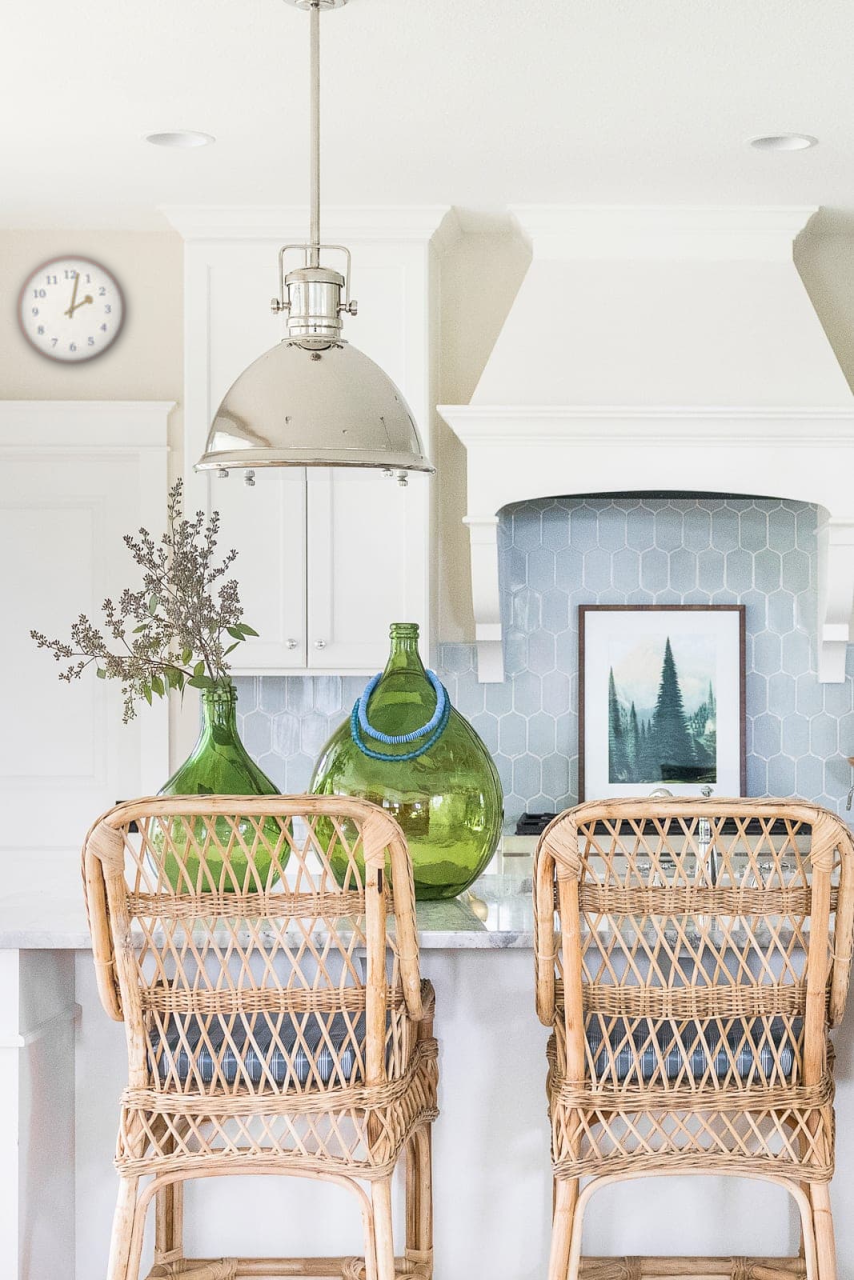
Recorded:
2 h 02 min
